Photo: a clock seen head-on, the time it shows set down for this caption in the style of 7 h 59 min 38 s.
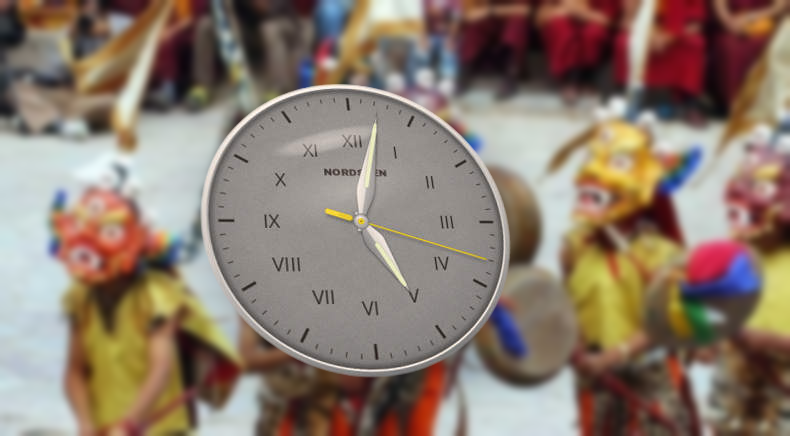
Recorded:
5 h 02 min 18 s
